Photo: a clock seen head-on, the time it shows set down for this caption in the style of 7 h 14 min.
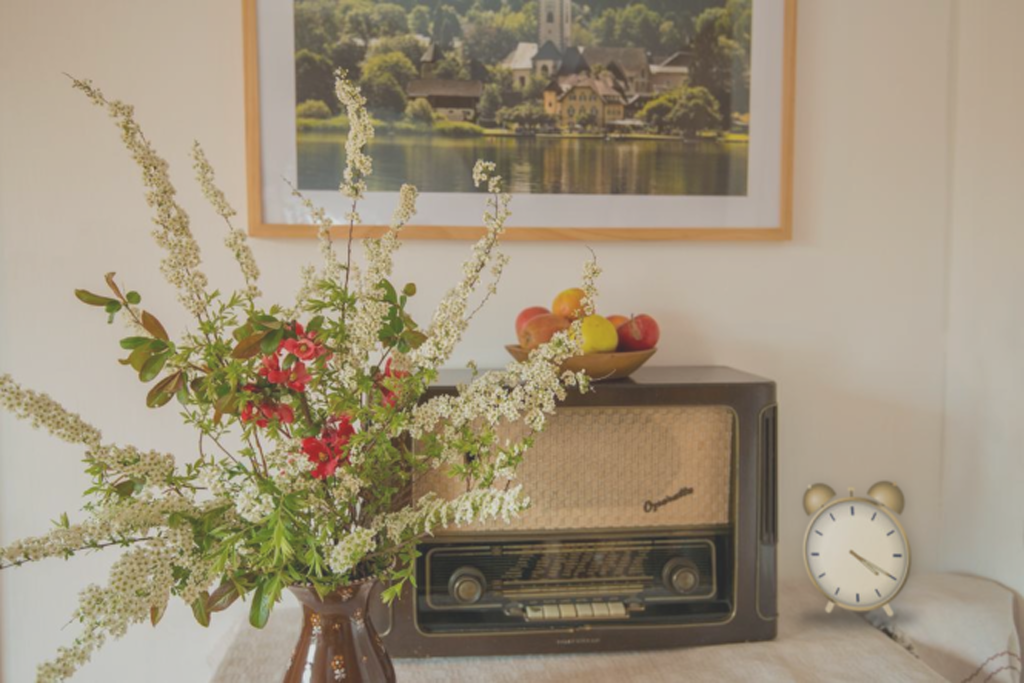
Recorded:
4 h 20 min
